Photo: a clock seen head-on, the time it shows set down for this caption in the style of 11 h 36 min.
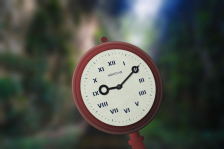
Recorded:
9 h 10 min
